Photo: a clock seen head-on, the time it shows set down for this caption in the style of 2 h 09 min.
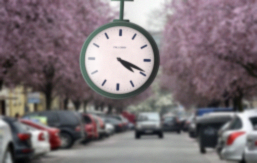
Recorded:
4 h 19 min
